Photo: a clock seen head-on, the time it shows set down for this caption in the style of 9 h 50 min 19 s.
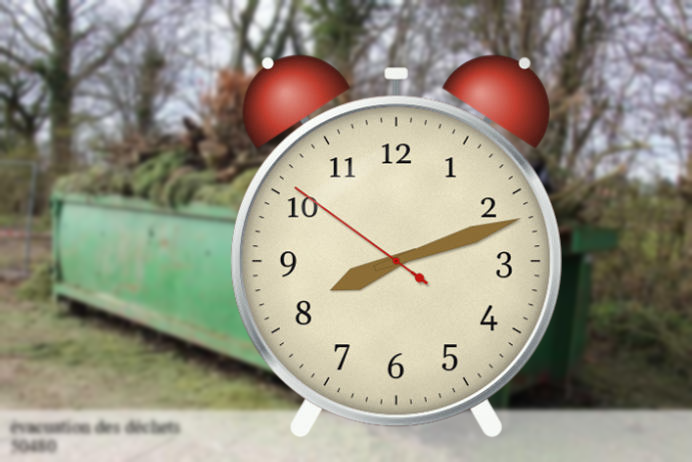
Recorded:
8 h 11 min 51 s
